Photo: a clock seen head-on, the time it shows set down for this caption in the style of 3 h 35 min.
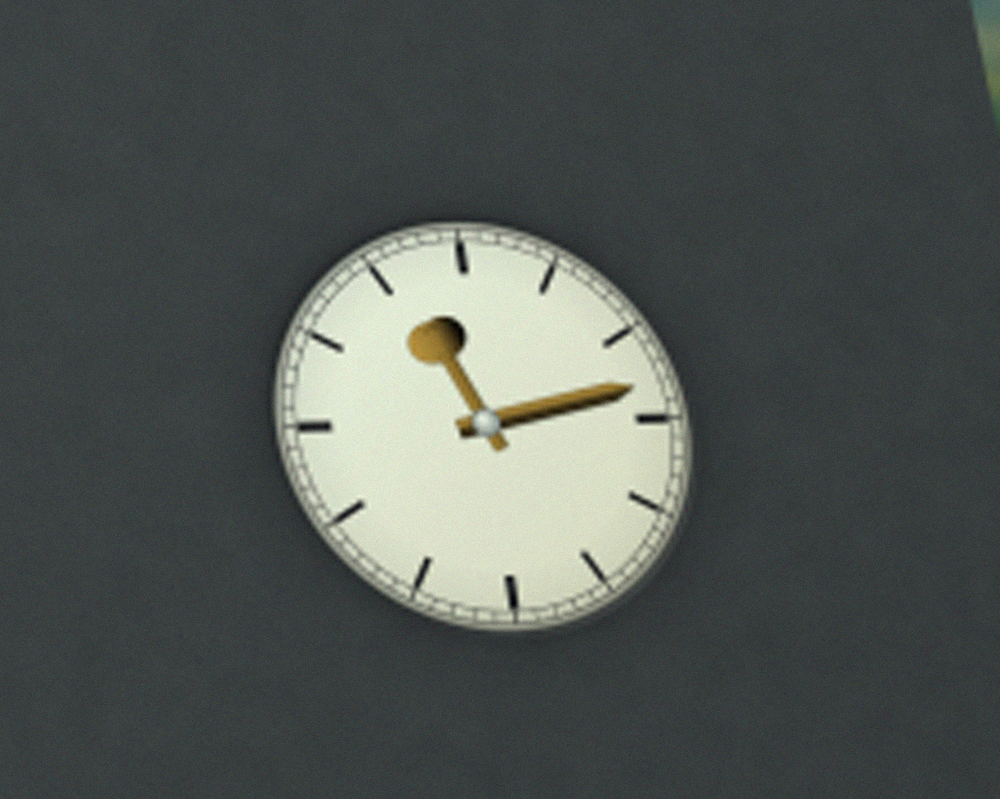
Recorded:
11 h 13 min
